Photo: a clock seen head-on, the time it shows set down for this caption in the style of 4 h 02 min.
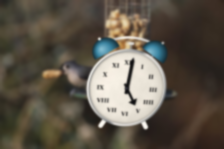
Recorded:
5 h 01 min
